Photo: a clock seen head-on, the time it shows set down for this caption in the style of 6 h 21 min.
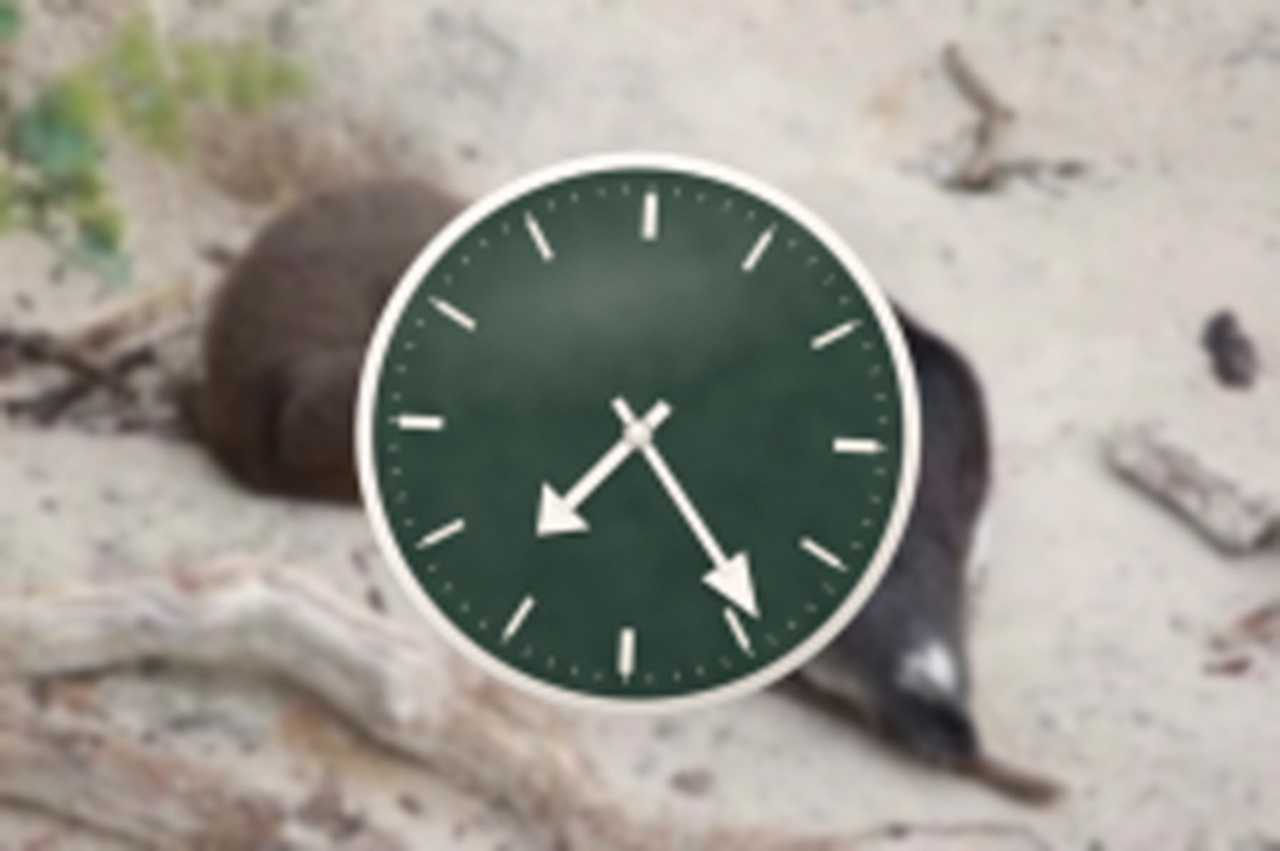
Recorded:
7 h 24 min
